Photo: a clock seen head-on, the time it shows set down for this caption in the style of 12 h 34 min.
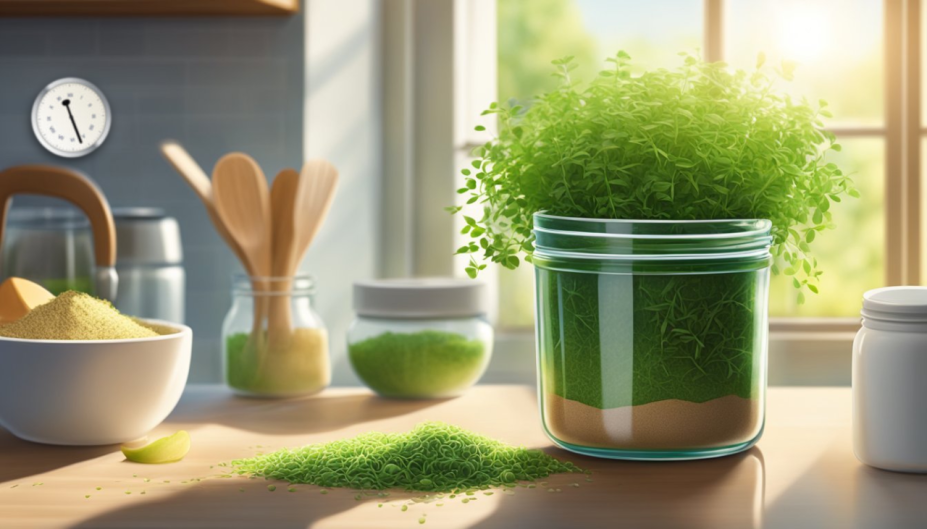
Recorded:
11 h 27 min
